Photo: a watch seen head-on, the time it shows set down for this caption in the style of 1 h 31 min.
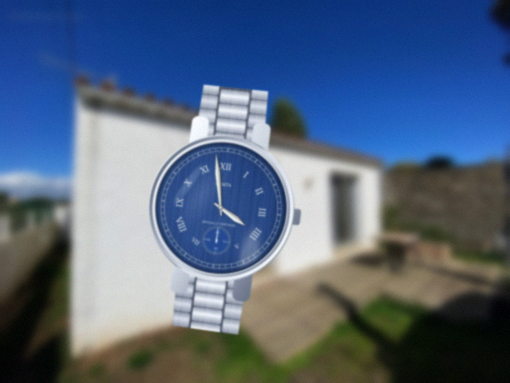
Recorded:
3 h 58 min
